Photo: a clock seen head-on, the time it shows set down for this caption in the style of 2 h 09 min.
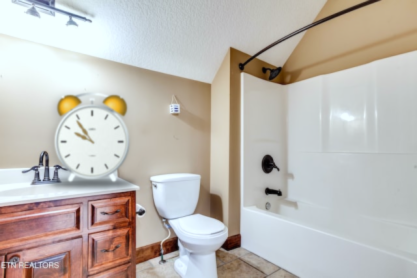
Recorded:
9 h 54 min
